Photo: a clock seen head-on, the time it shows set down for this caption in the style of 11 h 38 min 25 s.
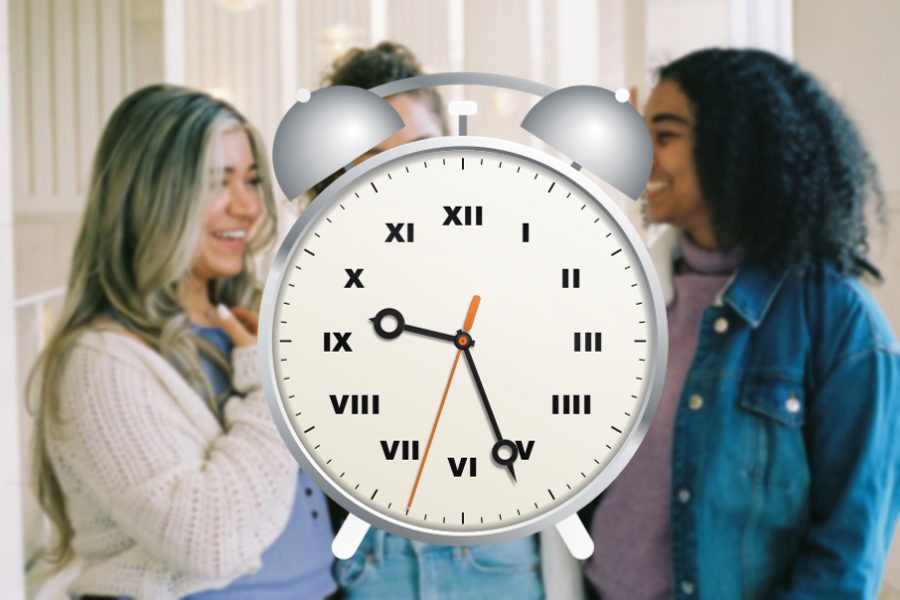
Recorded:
9 h 26 min 33 s
